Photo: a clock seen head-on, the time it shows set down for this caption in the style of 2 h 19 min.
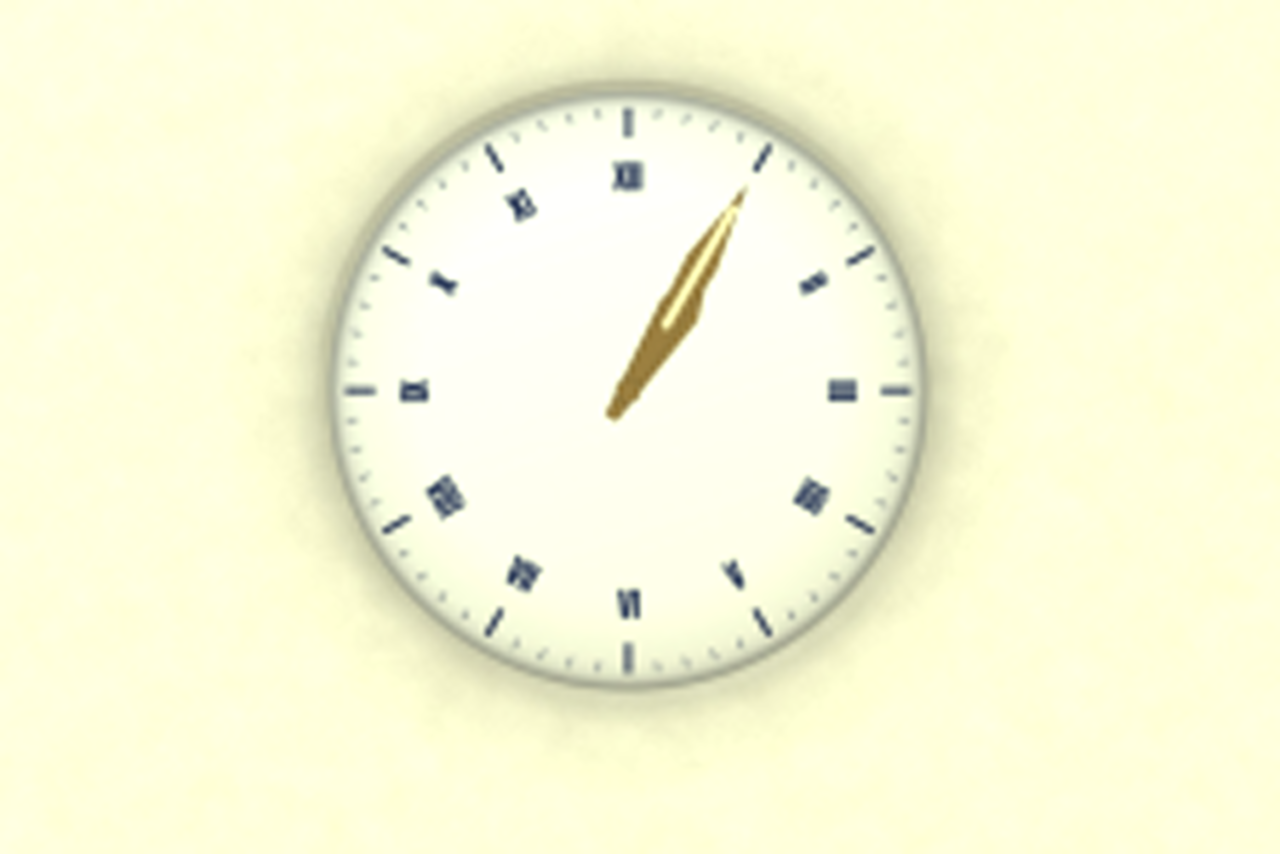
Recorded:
1 h 05 min
